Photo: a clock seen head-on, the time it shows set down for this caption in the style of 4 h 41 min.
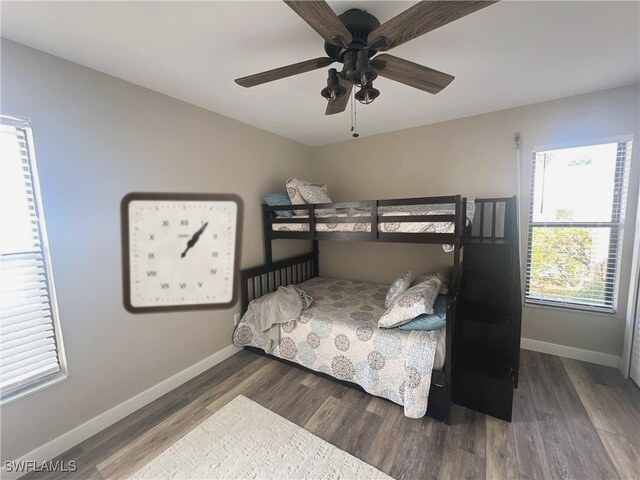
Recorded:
1 h 06 min
